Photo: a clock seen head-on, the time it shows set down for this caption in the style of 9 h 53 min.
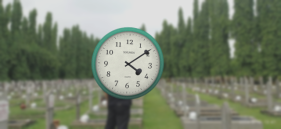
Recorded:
4 h 09 min
